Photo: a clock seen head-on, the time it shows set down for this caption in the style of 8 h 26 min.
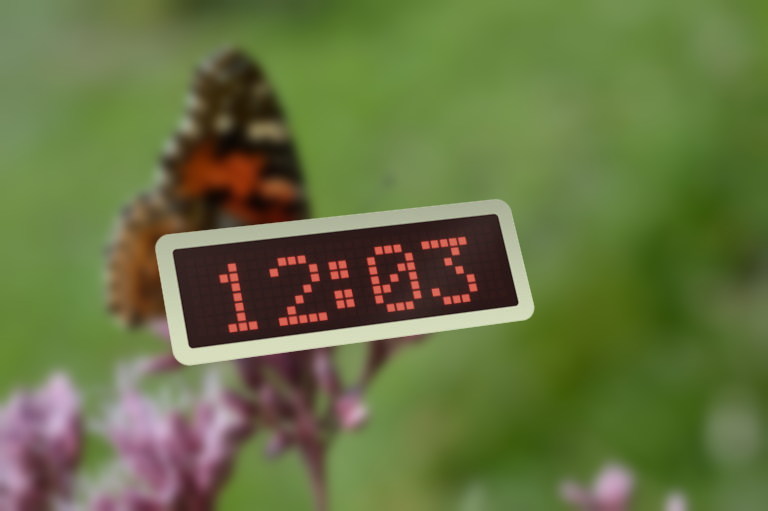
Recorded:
12 h 03 min
